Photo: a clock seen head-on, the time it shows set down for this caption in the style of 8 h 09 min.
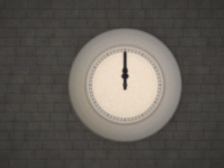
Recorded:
12 h 00 min
